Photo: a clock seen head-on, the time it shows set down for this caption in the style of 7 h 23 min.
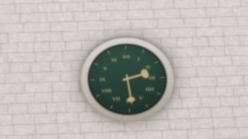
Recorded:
2 h 29 min
